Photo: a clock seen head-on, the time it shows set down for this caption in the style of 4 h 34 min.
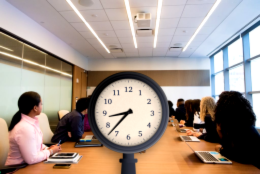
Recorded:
8 h 37 min
